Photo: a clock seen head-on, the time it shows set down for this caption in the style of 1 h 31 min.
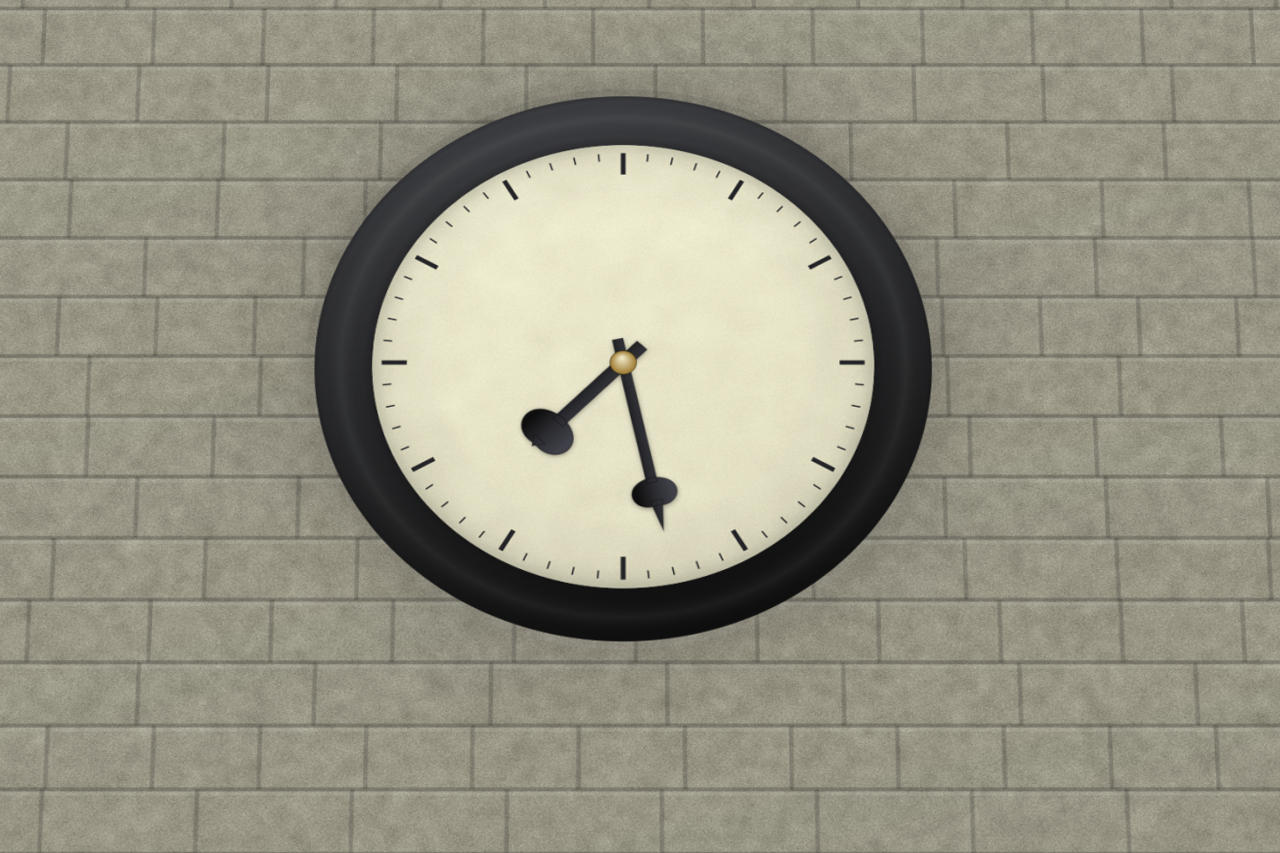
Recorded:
7 h 28 min
